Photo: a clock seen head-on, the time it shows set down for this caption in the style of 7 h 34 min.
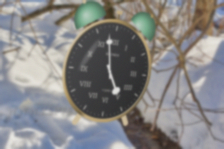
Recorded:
4 h 58 min
